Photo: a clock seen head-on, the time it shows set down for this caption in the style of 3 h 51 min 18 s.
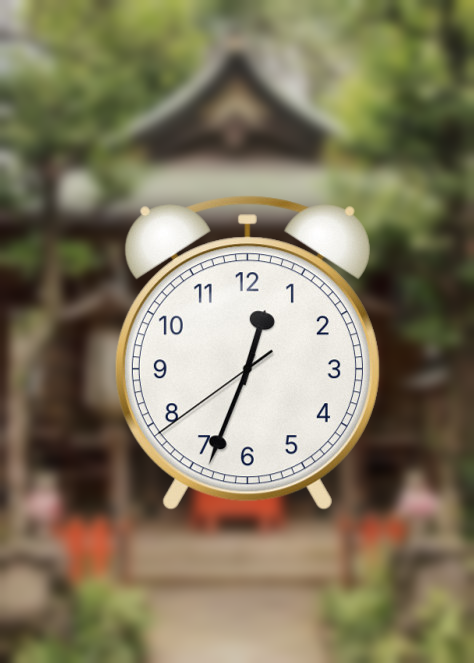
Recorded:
12 h 33 min 39 s
